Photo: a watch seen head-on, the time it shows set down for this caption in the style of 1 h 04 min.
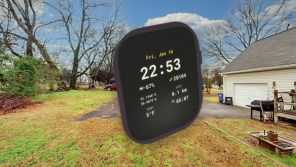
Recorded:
22 h 53 min
